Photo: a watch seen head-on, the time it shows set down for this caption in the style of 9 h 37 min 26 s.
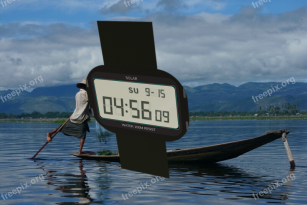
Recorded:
4 h 56 min 09 s
